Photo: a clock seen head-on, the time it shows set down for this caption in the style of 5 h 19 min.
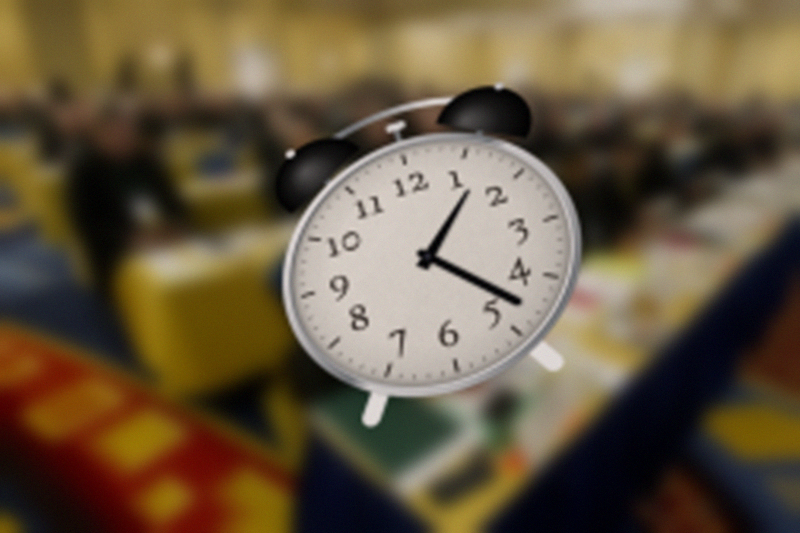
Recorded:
1 h 23 min
